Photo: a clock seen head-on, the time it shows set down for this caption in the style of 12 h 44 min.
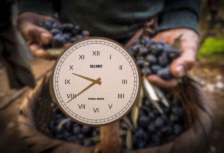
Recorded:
9 h 39 min
